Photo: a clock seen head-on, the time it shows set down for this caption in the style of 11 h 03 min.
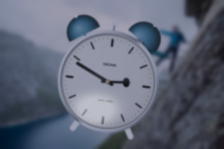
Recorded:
2 h 49 min
